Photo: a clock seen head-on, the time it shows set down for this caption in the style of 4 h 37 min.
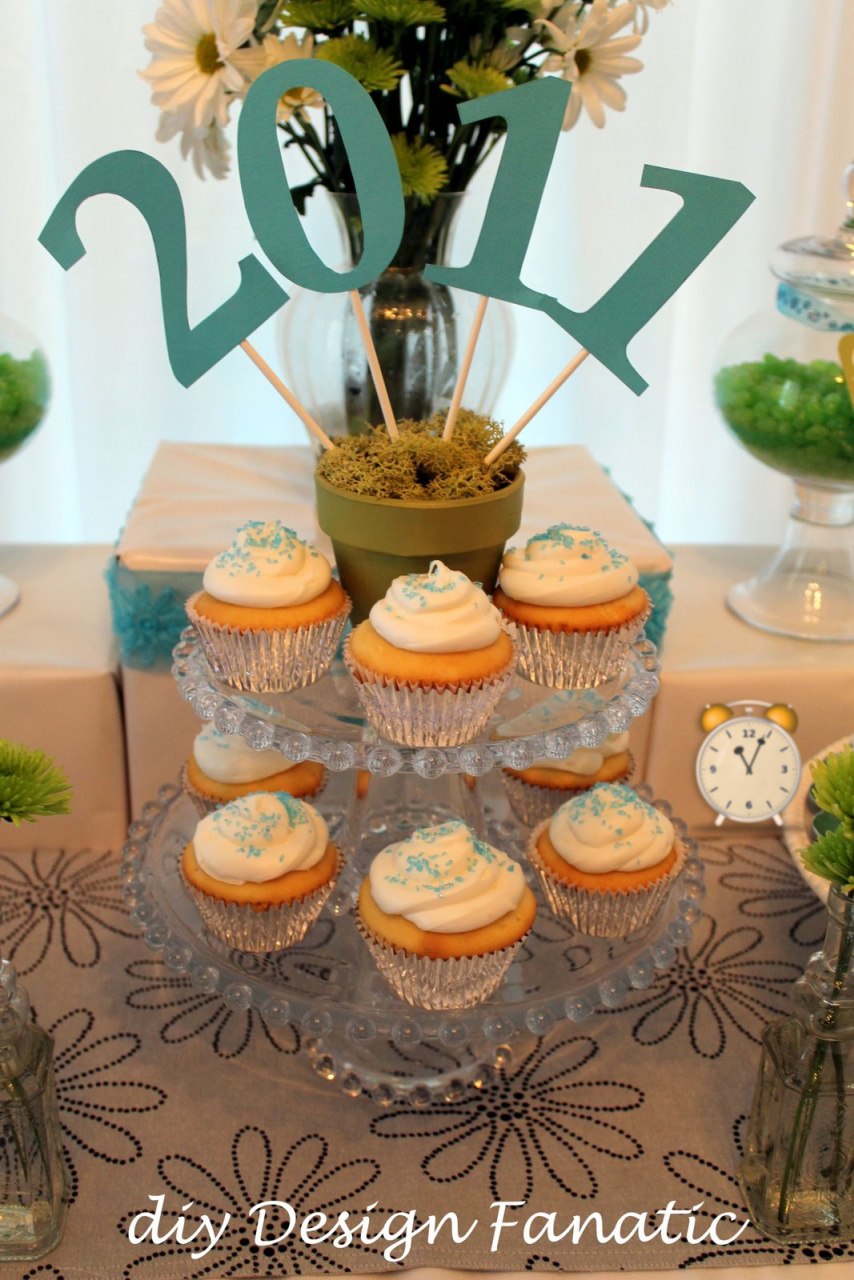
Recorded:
11 h 04 min
